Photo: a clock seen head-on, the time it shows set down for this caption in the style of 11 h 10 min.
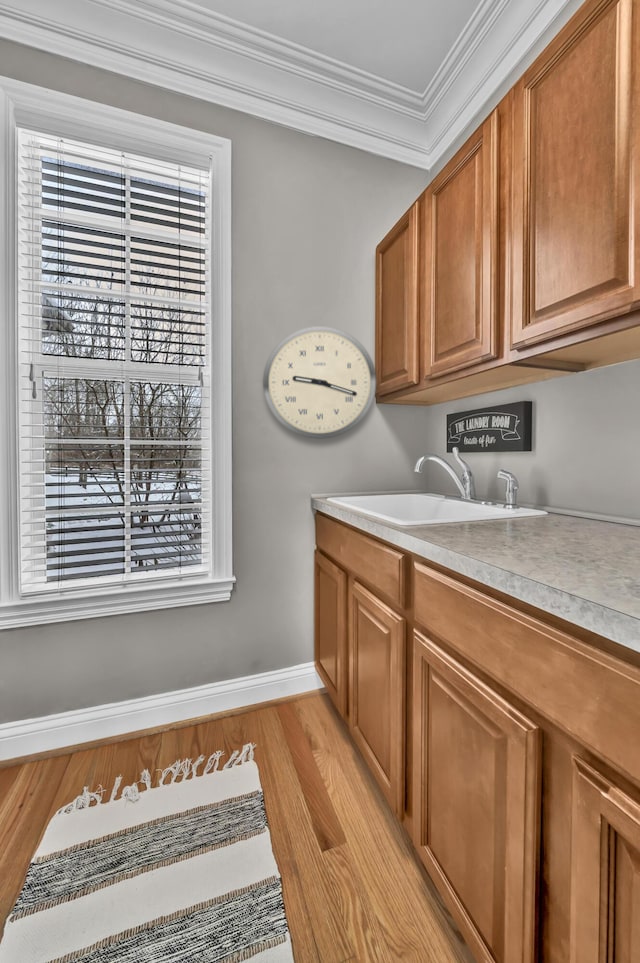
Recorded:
9 h 18 min
